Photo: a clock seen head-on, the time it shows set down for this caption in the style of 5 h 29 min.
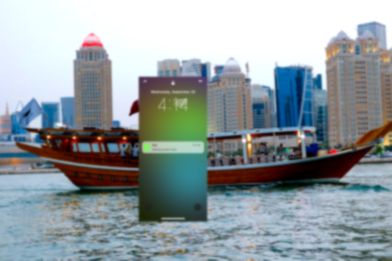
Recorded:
4 h 14 min
